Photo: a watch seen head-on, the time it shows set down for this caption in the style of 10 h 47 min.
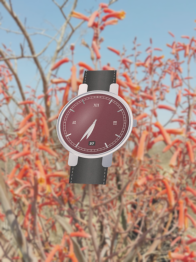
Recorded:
6 h 35 min
